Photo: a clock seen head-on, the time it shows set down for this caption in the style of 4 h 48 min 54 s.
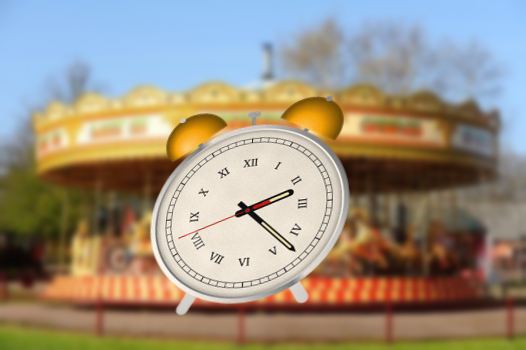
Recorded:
2 h 22 min 42 s
